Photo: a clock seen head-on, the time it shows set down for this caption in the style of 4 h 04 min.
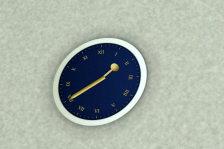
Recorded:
1 h 40 min
